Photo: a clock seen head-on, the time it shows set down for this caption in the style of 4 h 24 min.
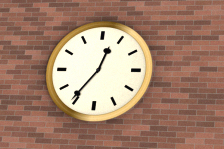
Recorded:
12 h 36 min
